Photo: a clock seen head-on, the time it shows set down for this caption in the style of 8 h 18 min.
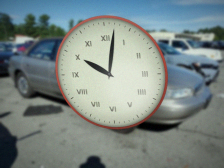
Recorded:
10 h 02 min
